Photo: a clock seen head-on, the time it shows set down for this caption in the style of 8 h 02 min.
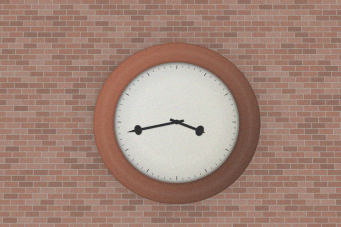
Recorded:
3 h 43 min
